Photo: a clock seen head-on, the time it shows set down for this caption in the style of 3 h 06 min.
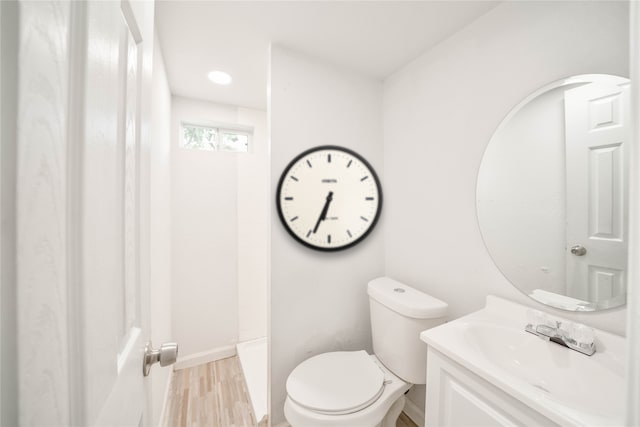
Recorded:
6 h 34 min
